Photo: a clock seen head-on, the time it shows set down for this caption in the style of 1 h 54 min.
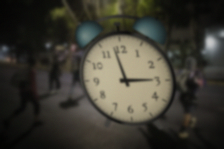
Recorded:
2 h 58 min
